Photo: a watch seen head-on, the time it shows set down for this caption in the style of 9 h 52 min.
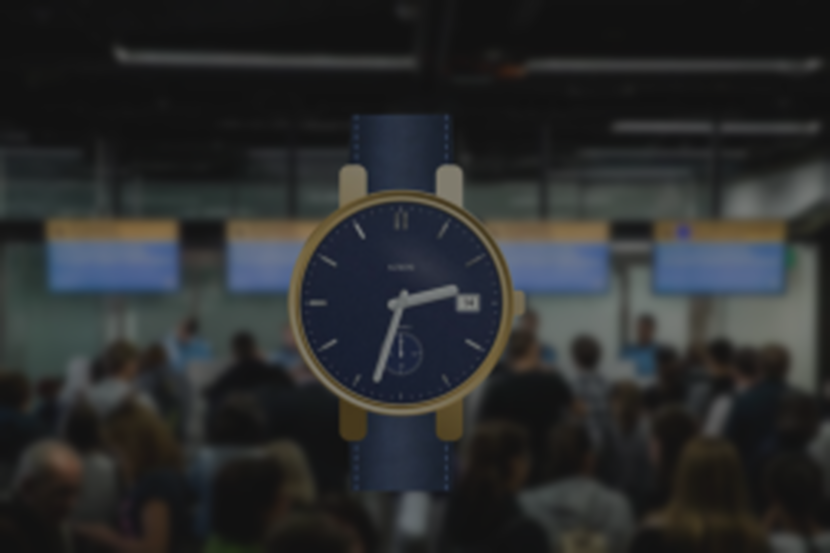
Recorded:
2 h 33 min
